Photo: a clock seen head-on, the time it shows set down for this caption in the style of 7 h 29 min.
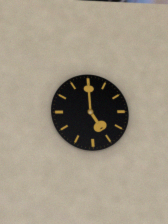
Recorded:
5 h 00 min
